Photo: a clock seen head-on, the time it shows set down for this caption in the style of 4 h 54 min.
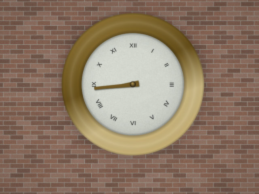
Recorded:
8 h 44 min
